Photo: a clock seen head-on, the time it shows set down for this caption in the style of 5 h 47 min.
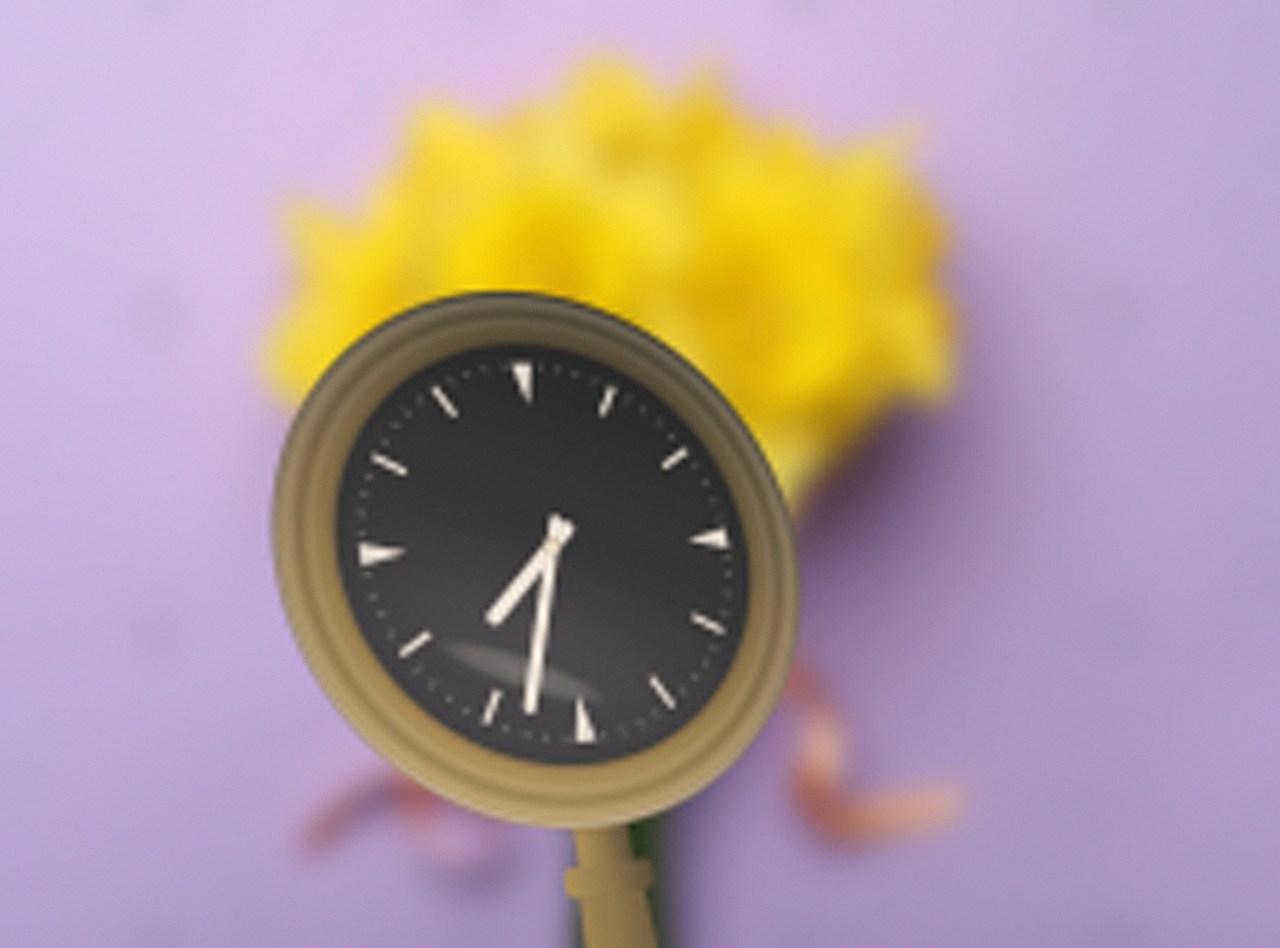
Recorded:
7 h 33 min
